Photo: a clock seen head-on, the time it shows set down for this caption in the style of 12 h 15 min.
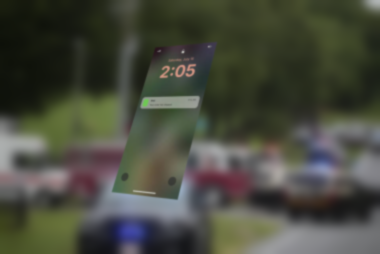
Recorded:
2 h 05 min
